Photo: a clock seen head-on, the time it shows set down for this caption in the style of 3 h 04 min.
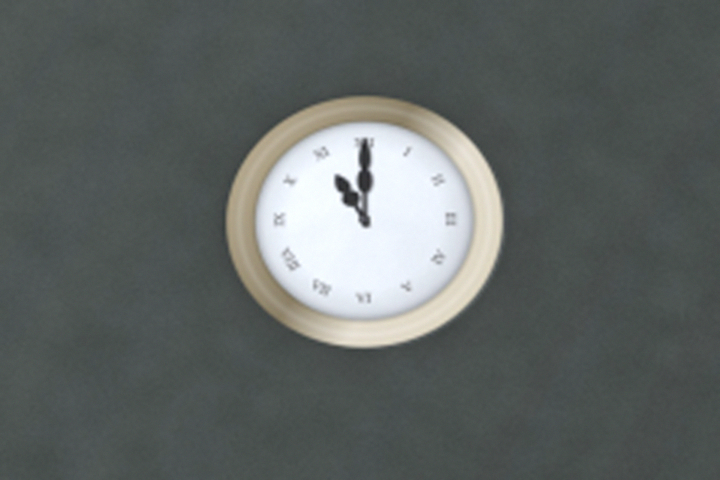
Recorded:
11 h 00 min
